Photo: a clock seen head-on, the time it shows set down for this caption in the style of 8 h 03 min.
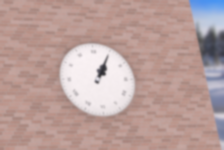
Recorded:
1 h 05 min
